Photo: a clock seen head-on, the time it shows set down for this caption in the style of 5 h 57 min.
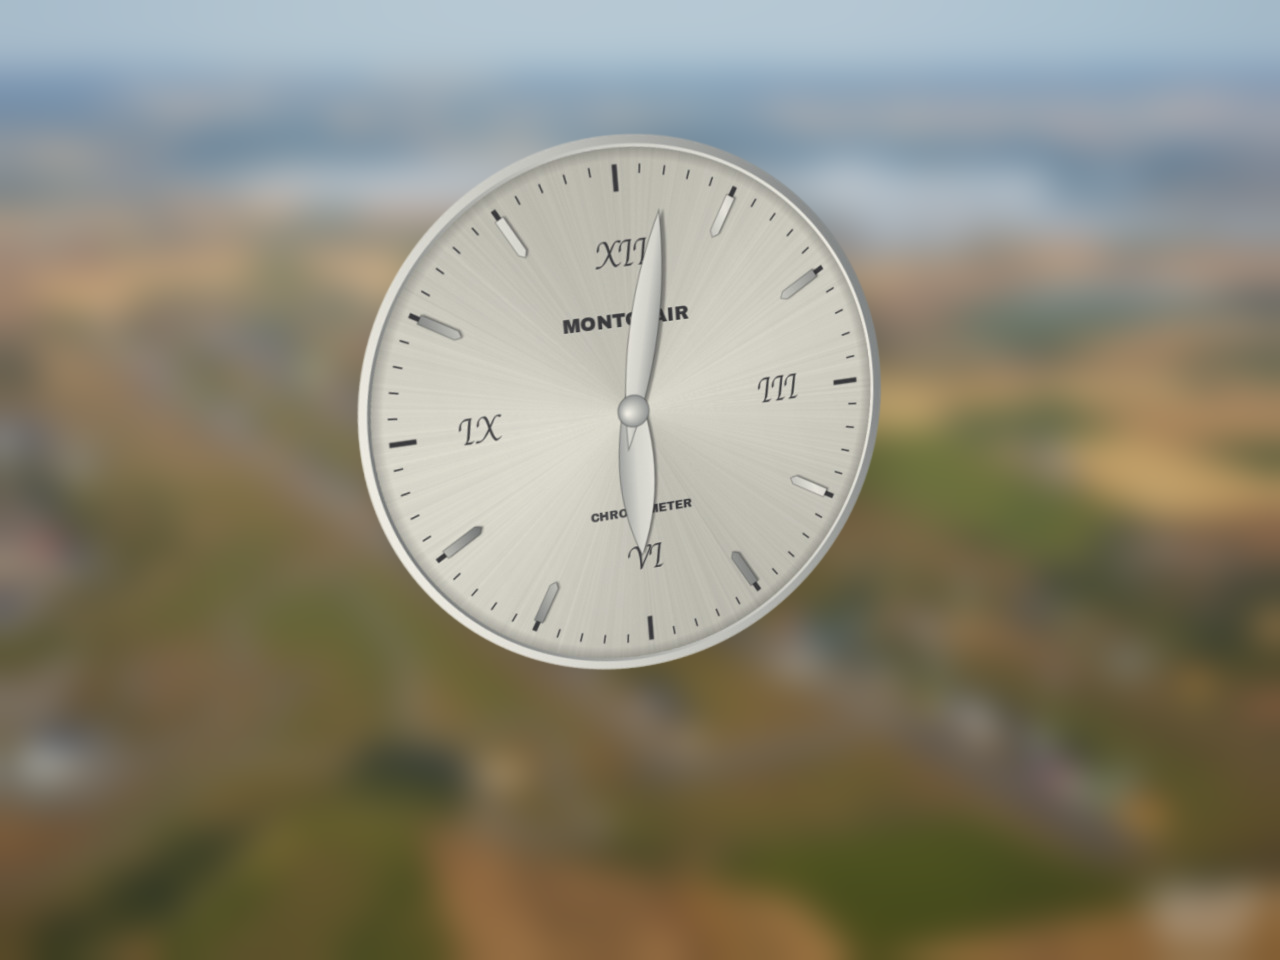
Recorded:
6 h 02 min
